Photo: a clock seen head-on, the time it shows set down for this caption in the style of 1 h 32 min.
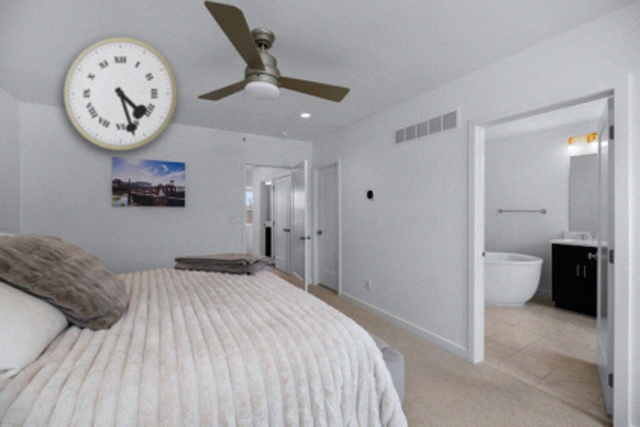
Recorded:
4 h 27 min
